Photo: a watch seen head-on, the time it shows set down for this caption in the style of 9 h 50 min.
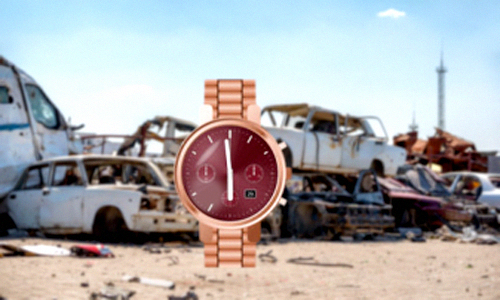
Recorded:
5 h 59 min
